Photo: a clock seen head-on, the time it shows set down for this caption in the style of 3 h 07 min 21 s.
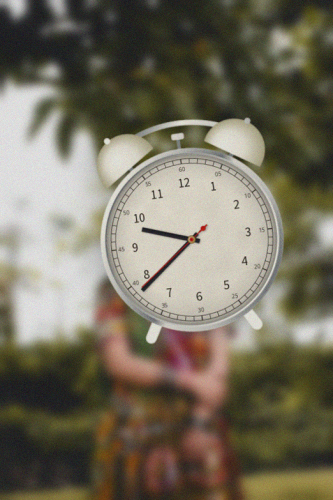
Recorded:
9 h 38 min 39 s
